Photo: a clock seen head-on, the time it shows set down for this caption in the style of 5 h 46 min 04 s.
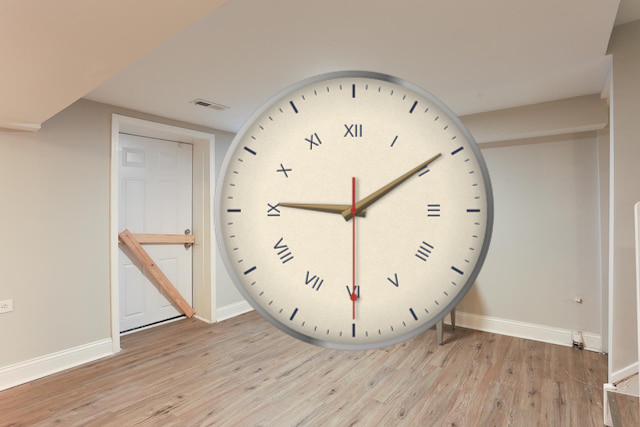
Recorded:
9 h 09 min 30 s
